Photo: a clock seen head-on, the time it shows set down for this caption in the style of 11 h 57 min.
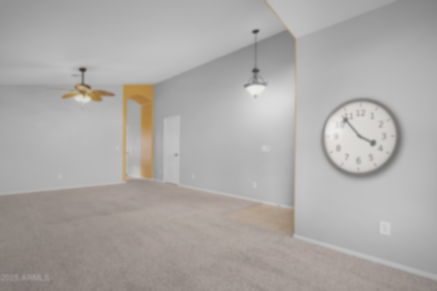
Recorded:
3 h 53 min
